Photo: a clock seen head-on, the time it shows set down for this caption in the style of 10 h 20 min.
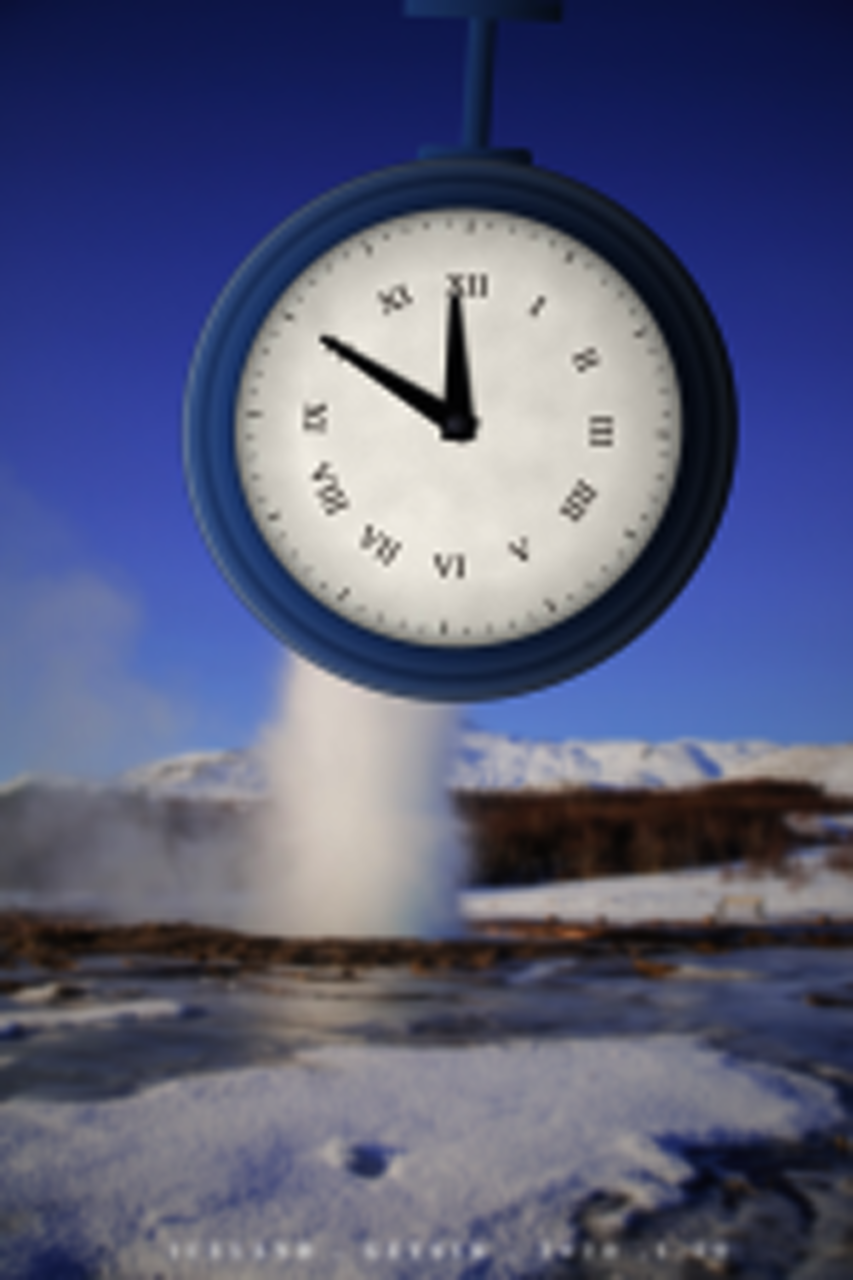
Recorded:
11 h 50 min
